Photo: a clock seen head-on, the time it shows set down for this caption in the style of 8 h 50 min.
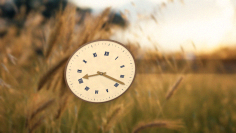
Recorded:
8 h 18 min
